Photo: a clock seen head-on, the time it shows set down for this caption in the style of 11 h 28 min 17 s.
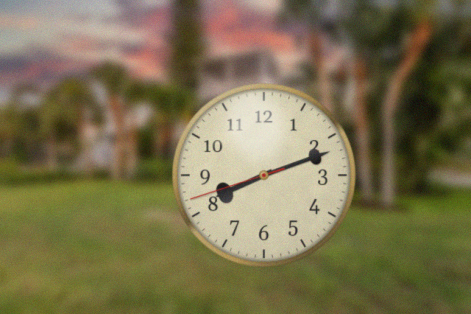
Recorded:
8 h 11 min 42 s
